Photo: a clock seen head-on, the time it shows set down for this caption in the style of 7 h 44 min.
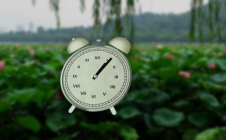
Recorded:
1 h 06 min
